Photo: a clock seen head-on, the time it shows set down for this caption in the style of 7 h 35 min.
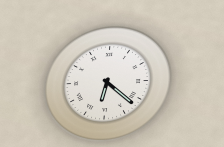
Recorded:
6 h 22 min
